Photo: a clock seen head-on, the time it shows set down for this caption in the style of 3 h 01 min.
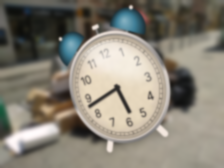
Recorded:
5 h 43 min
